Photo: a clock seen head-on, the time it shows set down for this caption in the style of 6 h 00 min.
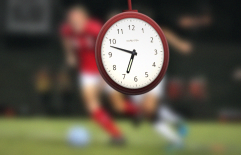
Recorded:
6 h 48 min
